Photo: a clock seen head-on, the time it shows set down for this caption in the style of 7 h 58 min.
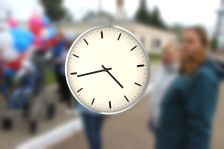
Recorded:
4 h 44 min
